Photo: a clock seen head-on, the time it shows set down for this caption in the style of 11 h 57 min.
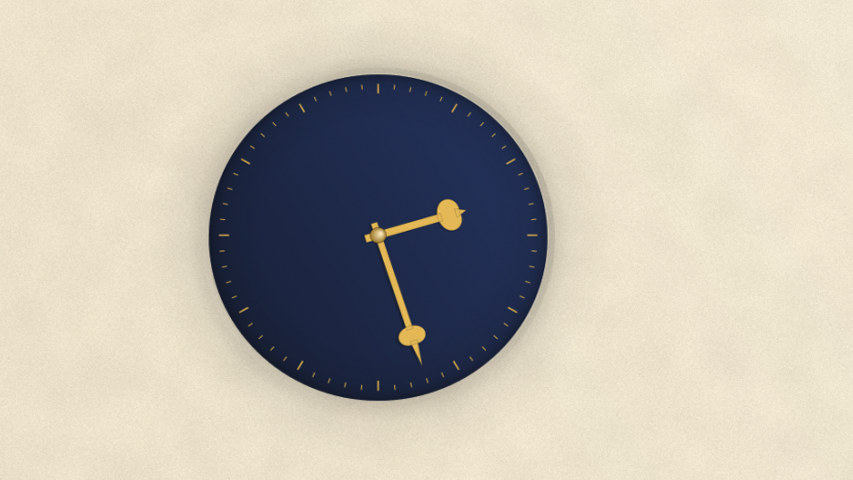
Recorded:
2 h 27 min
